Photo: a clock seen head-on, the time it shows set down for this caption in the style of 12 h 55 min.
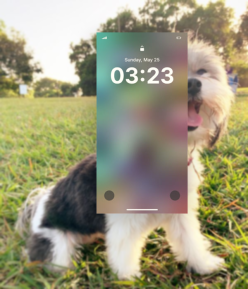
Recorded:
3 h 23 min
